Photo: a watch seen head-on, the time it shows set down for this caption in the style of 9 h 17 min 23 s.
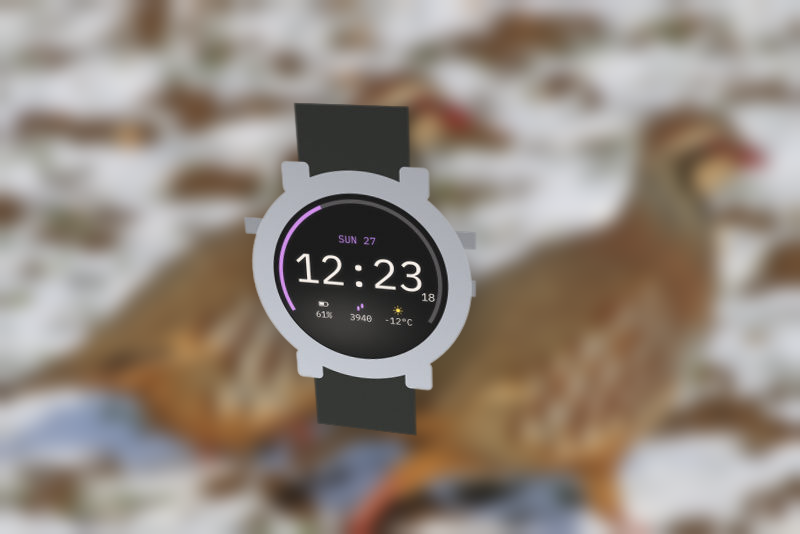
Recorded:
12 h 23 min 18 s
